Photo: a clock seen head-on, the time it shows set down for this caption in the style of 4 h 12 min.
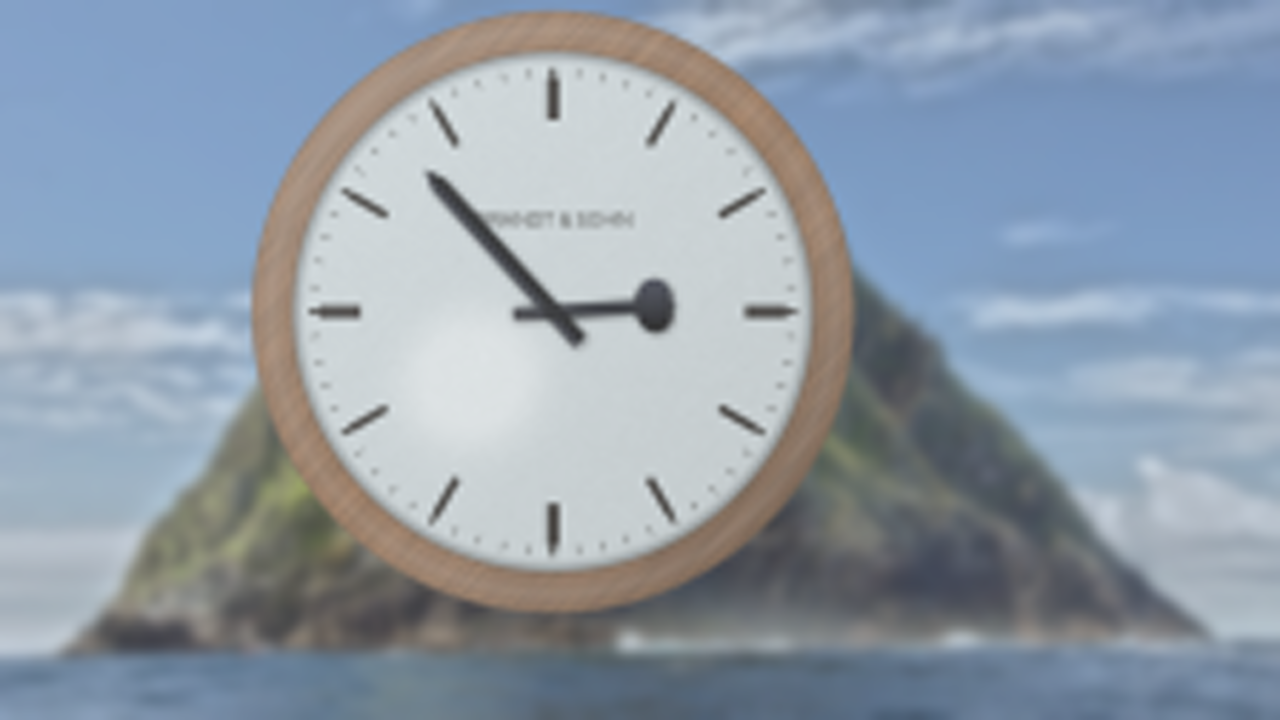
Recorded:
2 h 53 min
